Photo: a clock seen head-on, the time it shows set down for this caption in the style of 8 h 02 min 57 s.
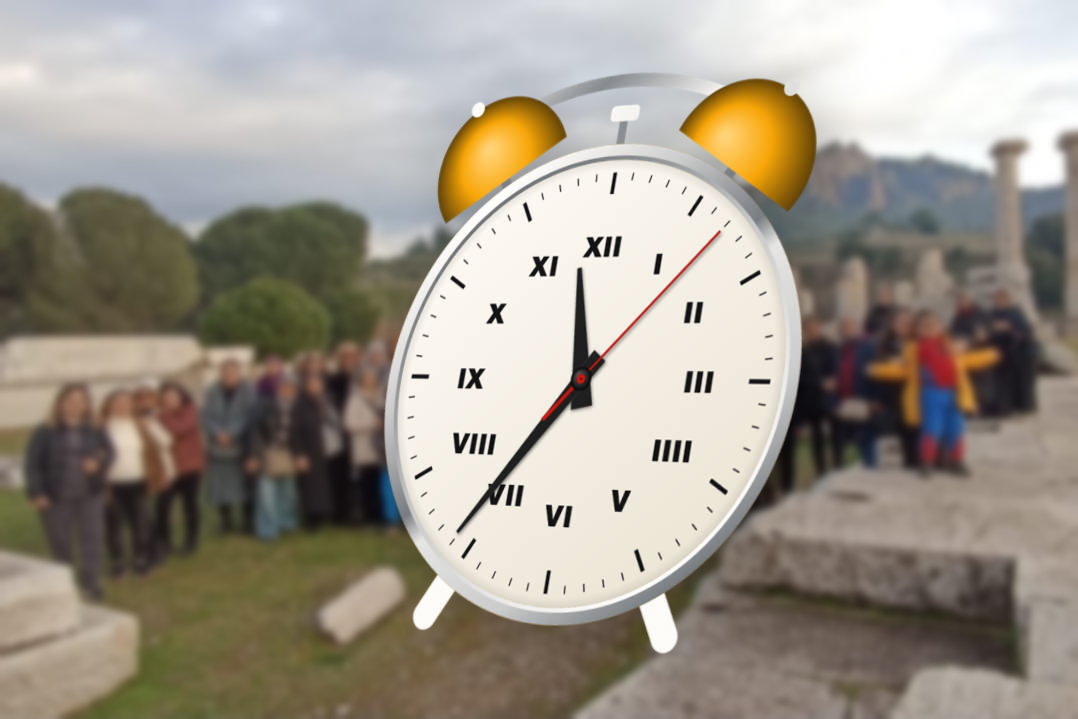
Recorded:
11 h 36 min 07 s
